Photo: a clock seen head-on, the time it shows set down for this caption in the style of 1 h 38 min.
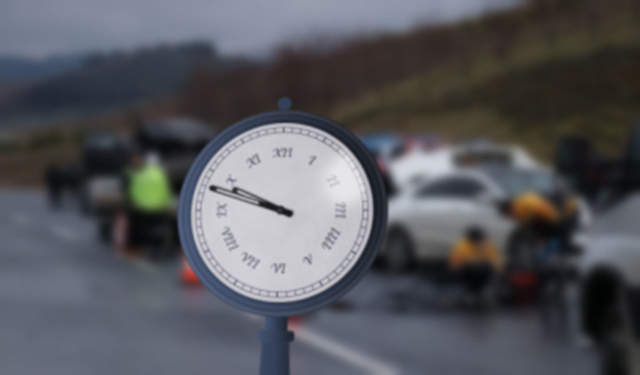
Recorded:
9 h 48 min
